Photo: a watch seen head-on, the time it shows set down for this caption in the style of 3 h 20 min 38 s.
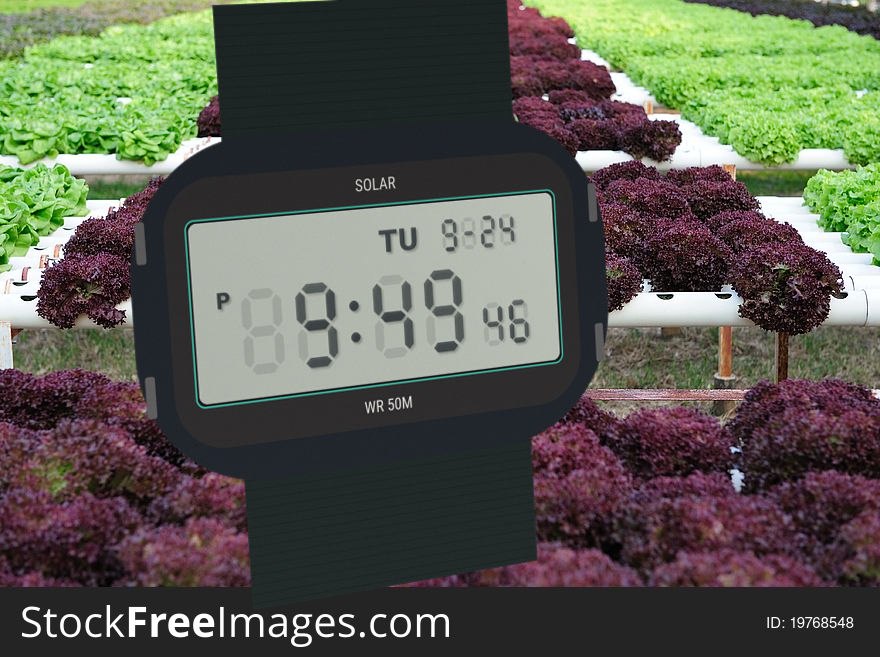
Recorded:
9 h 49 min 46 s
